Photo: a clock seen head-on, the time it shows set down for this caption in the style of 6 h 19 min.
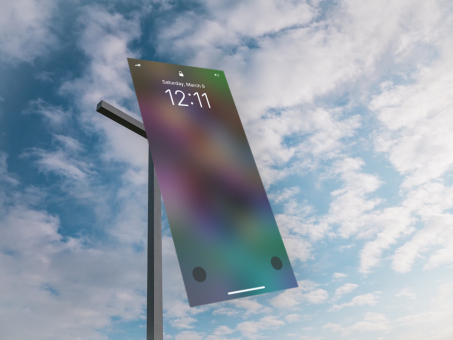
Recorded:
12 h 11 min
